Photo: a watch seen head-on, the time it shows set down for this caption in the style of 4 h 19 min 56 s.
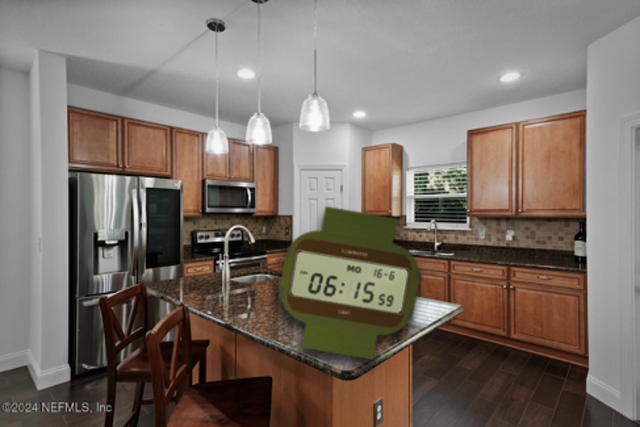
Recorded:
6 h 15 min 59 s
